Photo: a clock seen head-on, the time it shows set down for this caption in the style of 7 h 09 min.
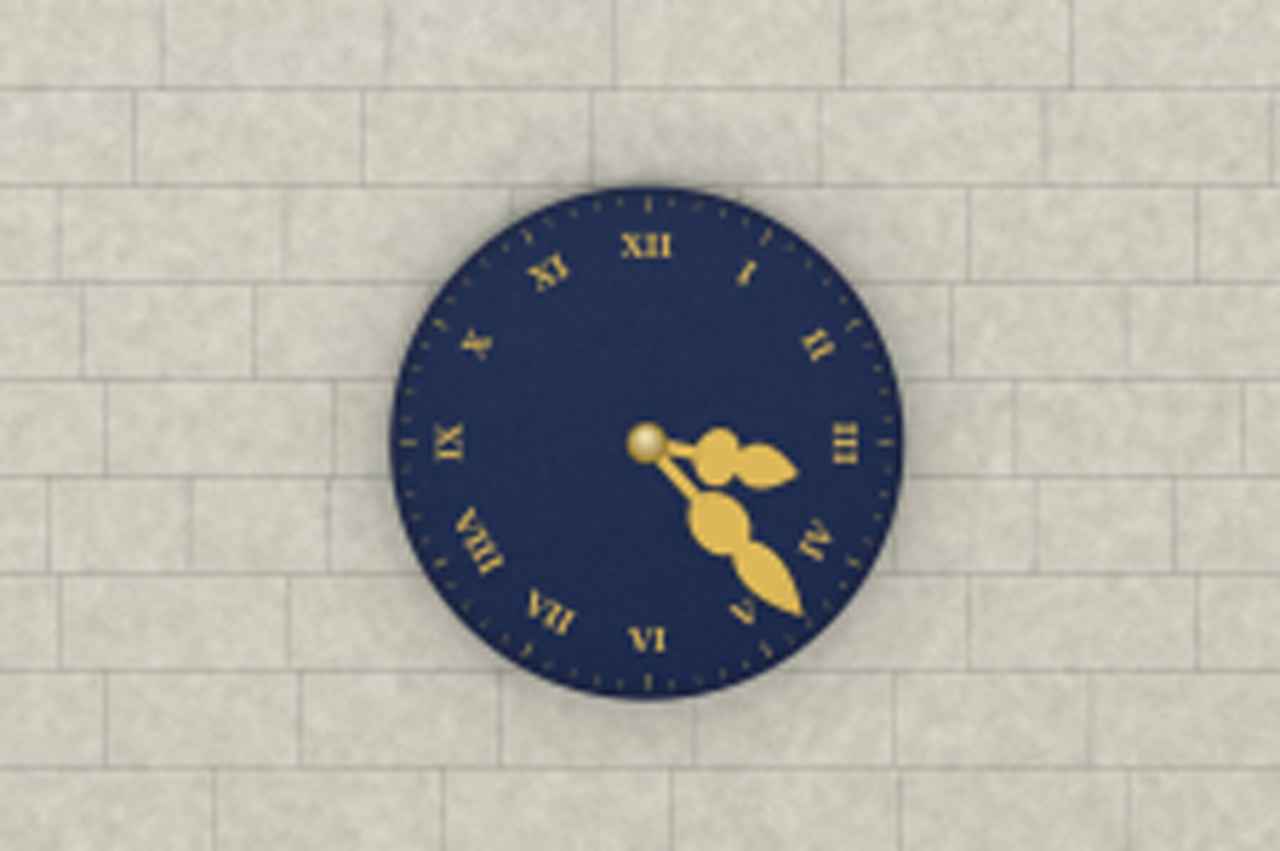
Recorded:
3 h 23 min
